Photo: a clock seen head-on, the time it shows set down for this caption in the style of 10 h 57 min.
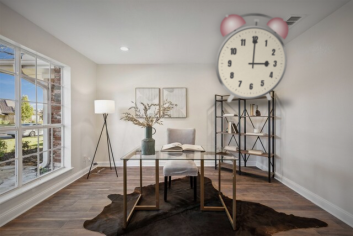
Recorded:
3 h 00 min
